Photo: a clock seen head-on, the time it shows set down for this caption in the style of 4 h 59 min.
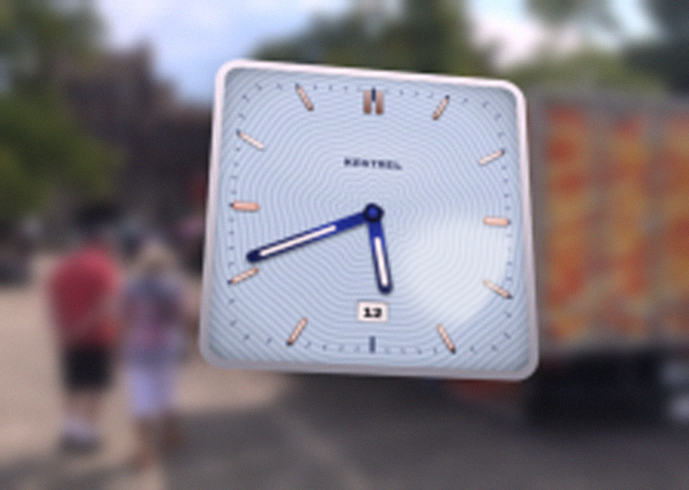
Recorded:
5 h 41 min
